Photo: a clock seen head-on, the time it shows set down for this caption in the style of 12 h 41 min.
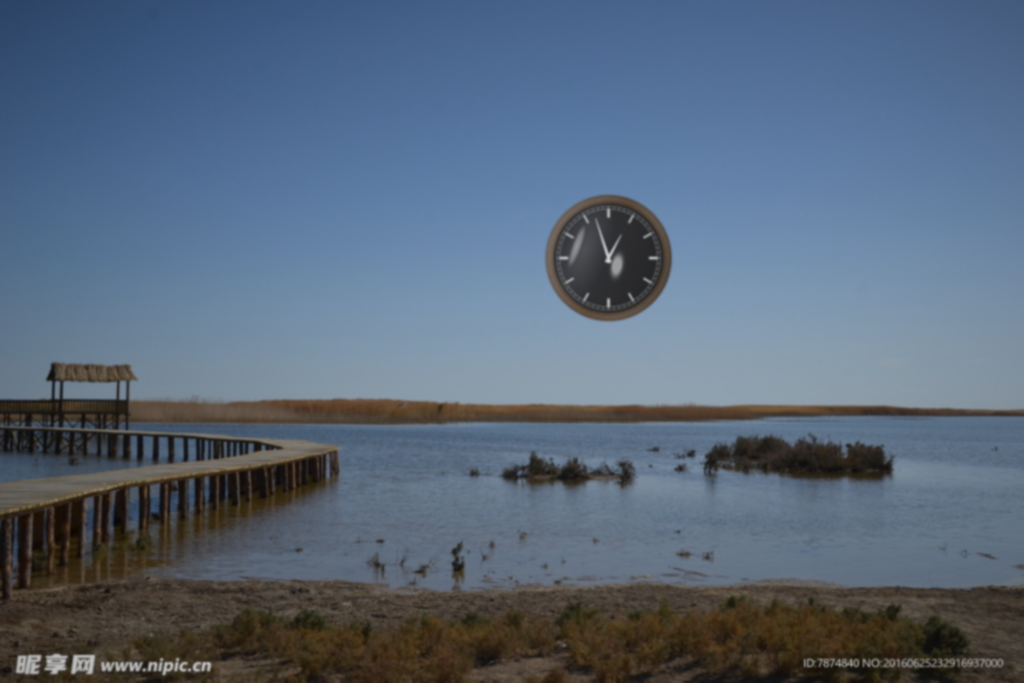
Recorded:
12 h 57 min
